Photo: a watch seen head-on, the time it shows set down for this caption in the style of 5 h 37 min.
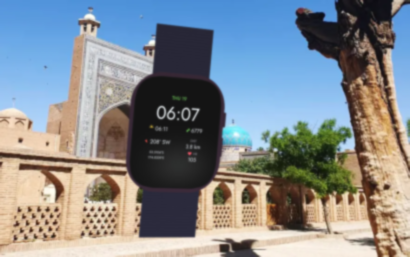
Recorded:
6 h 07 min
